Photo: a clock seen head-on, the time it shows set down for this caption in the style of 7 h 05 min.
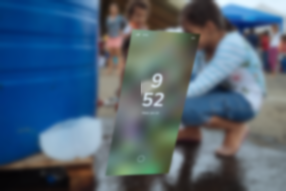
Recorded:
9 h 52 min
